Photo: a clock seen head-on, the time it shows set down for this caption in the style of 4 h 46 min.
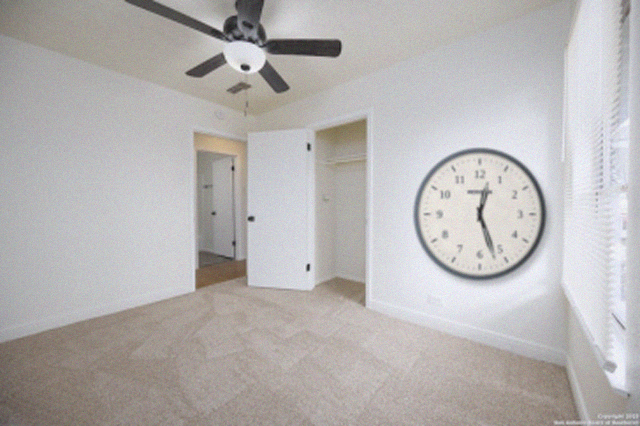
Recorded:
12 h 27 min
